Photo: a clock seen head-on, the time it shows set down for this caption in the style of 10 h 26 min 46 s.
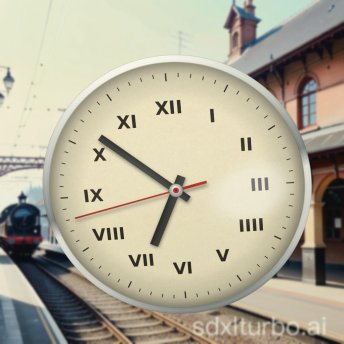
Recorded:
6 h 51 min 43 s
